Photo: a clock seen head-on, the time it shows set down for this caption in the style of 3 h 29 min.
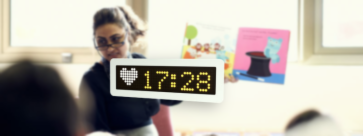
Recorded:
17 h 28 min
